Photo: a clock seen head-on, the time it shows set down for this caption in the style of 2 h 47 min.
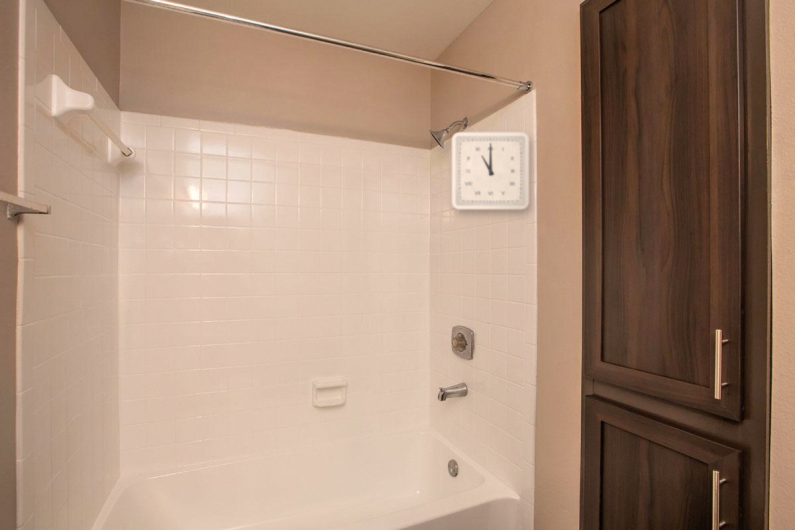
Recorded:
11 h 00 min
